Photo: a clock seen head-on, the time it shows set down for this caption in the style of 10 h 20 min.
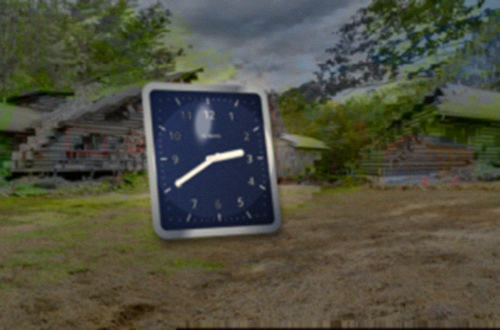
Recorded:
2 h 40 min
